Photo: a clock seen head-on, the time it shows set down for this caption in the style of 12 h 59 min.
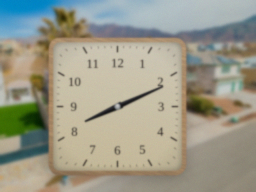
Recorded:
8 h 11 min
